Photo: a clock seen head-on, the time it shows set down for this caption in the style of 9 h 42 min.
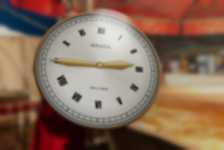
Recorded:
2 h 45 min
